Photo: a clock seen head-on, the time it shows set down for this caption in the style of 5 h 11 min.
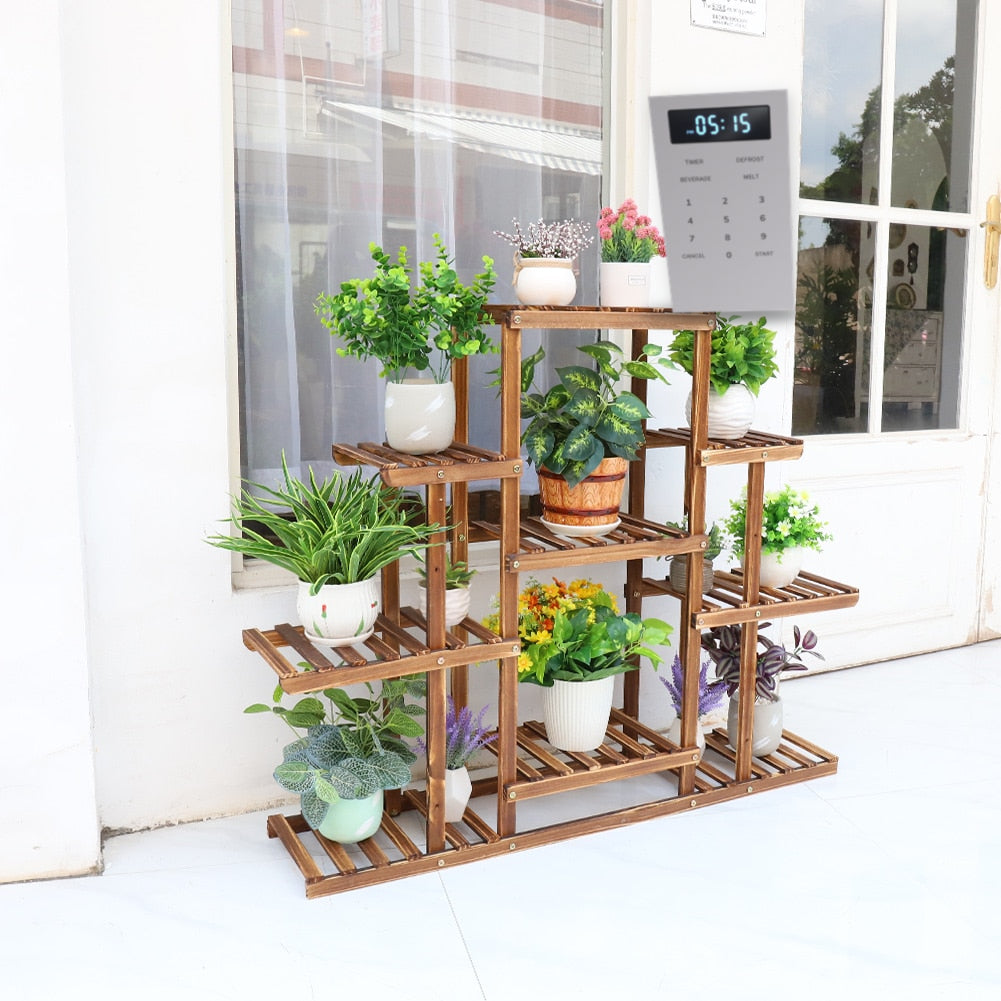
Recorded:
5 h 15 min
